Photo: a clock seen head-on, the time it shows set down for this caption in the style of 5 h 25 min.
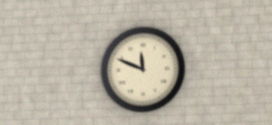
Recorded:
11 h 49 min
